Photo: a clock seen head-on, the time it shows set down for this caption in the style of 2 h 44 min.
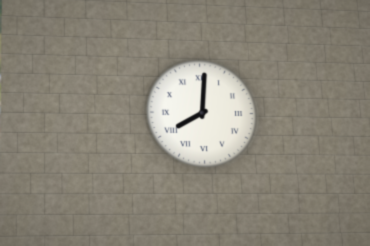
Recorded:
8 h 01 min
